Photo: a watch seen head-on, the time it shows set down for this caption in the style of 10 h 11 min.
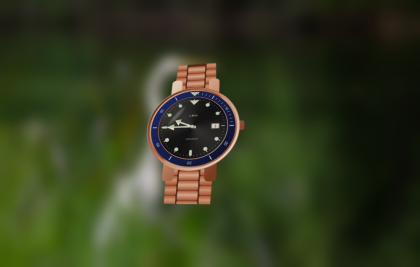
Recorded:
9 h 45 min
